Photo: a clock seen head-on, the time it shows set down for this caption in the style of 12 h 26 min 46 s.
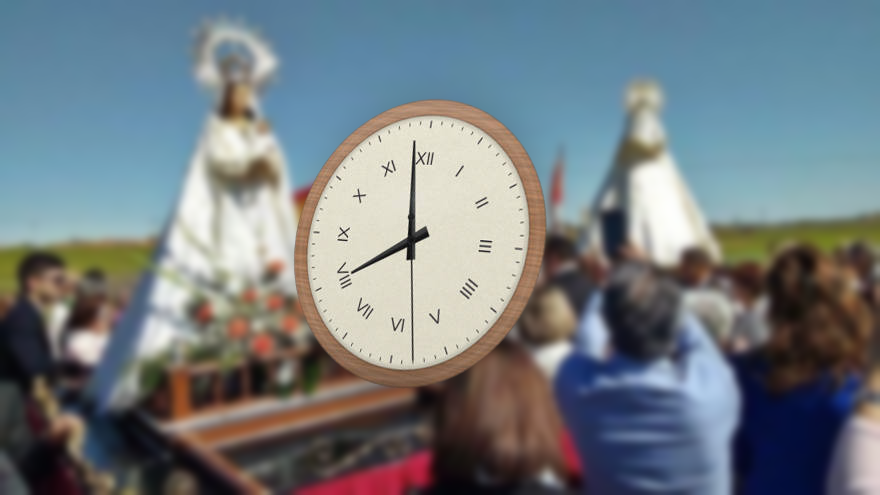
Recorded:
7 h 58 min 28 s
